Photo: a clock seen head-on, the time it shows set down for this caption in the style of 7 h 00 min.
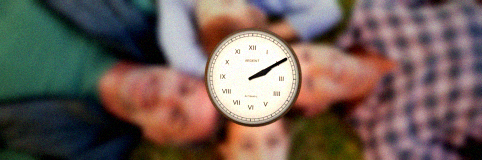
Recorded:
2 h 10 min
